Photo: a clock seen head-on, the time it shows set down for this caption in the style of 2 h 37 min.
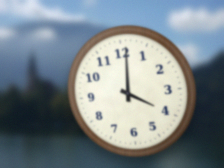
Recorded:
4 h 01 min
